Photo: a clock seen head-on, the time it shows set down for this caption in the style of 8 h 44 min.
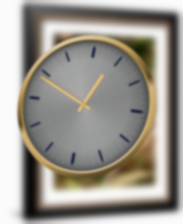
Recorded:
12 h 49 min
